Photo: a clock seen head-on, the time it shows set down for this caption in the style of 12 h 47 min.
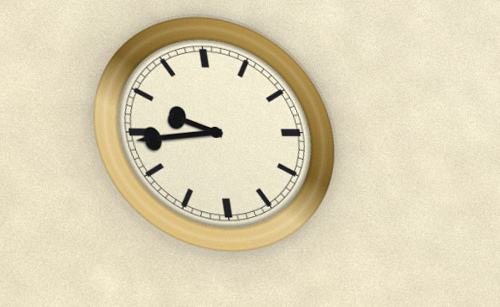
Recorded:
9 h 44 min
